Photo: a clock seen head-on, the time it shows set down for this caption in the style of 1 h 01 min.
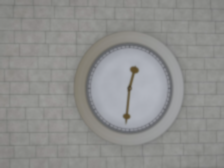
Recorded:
12 h 31 min
